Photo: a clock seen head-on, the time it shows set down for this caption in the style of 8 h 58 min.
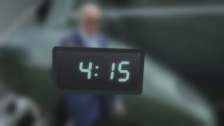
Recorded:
4 h 15 min
